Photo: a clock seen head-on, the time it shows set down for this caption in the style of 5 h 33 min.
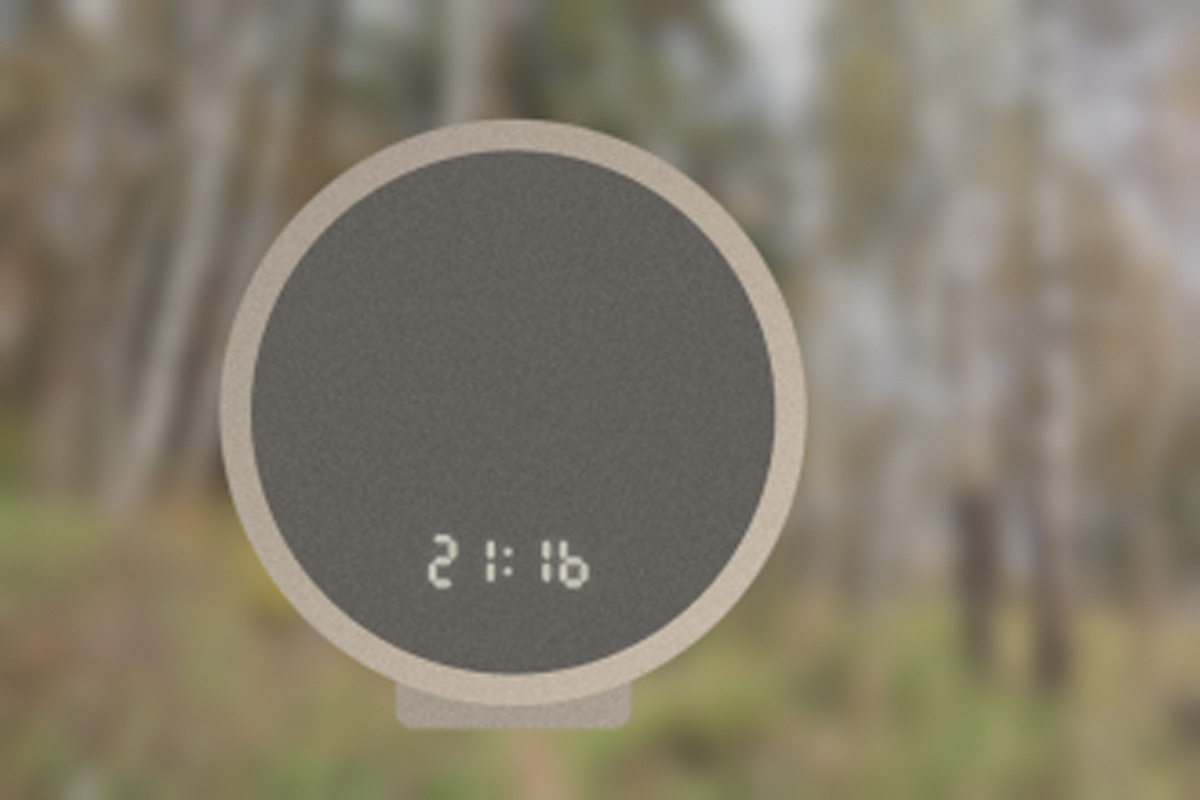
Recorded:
21 h 16 min
